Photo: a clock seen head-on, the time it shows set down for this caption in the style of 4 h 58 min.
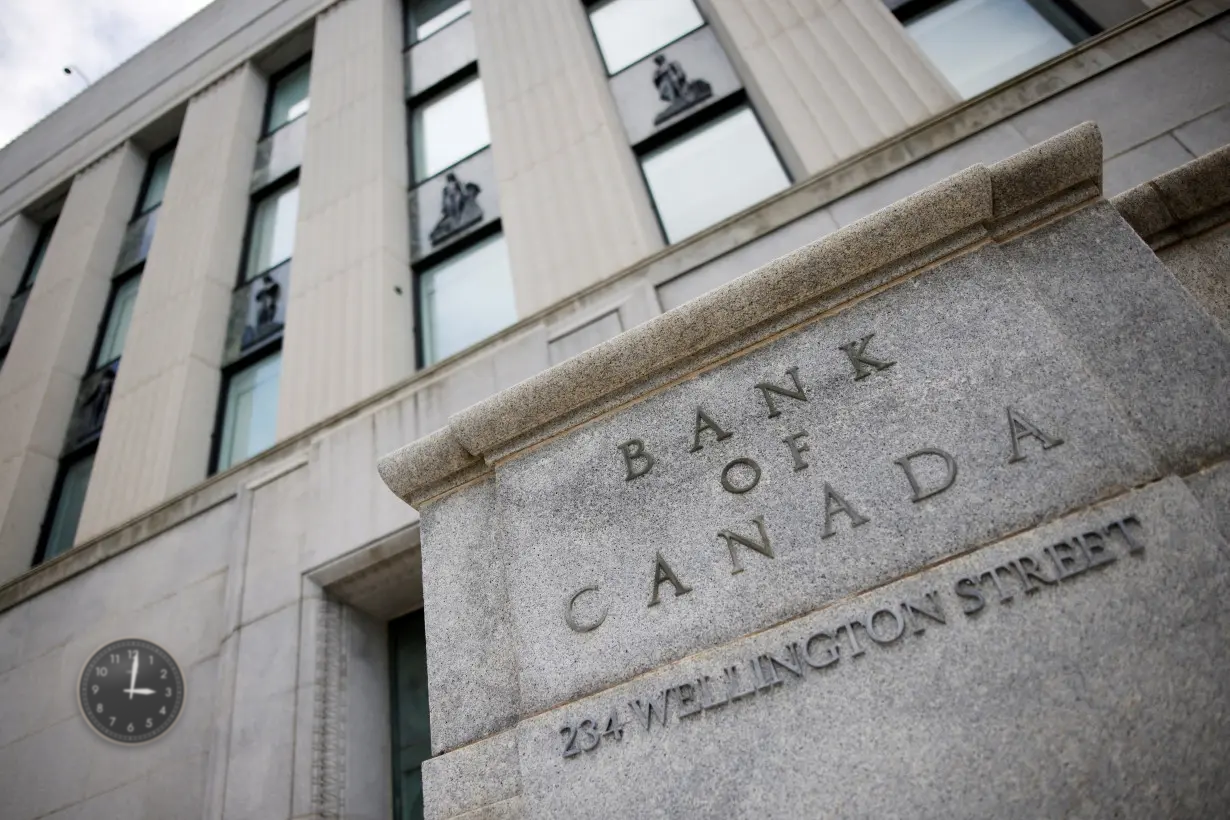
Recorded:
3 h 01 min
